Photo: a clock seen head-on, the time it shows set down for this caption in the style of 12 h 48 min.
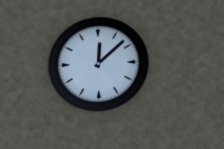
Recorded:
12 h 08 min
